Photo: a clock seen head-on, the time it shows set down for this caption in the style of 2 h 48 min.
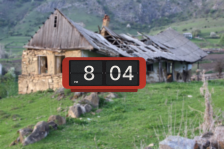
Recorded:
8 h 04 min
